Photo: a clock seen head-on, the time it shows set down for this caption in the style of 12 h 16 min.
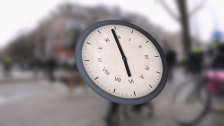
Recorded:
5 h 59 min
